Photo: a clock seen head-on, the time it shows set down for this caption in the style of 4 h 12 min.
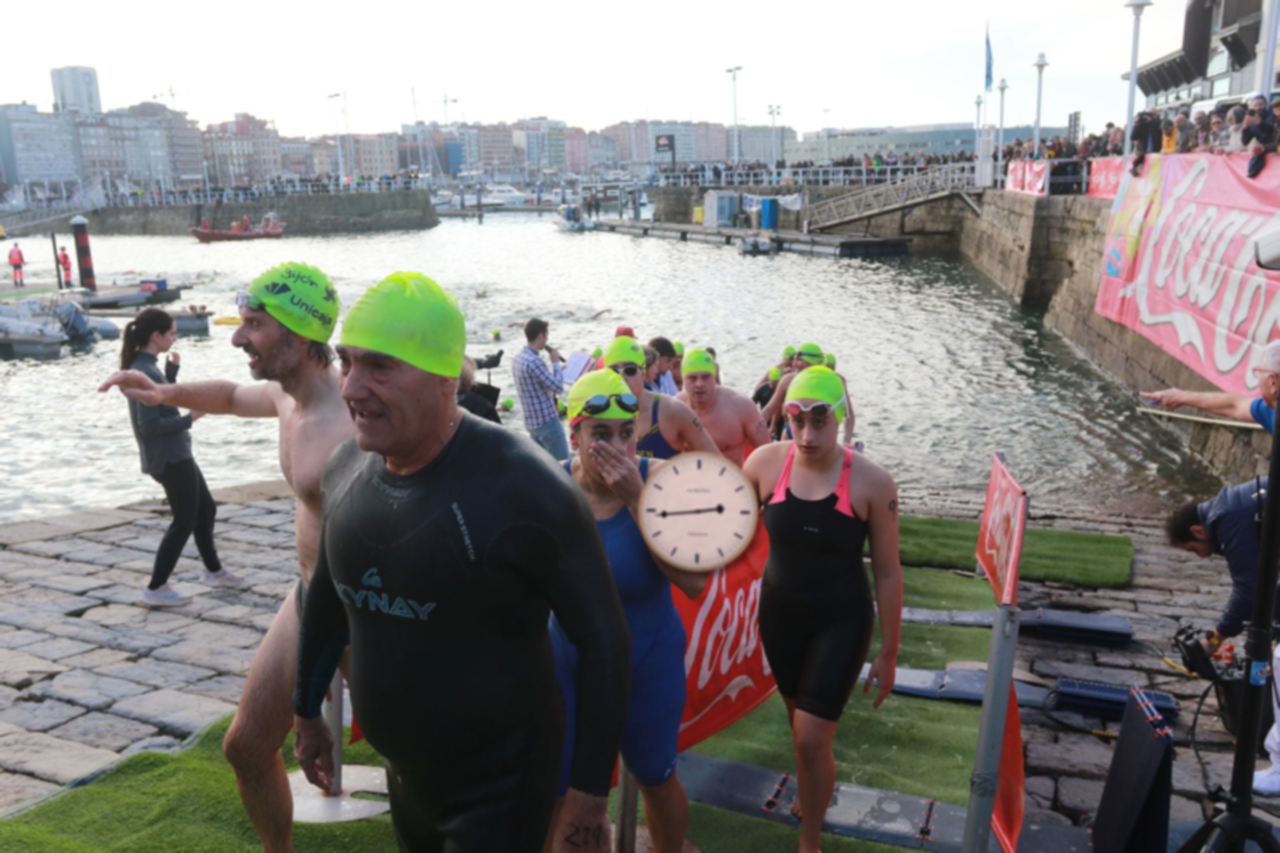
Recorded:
2 h 44 min
